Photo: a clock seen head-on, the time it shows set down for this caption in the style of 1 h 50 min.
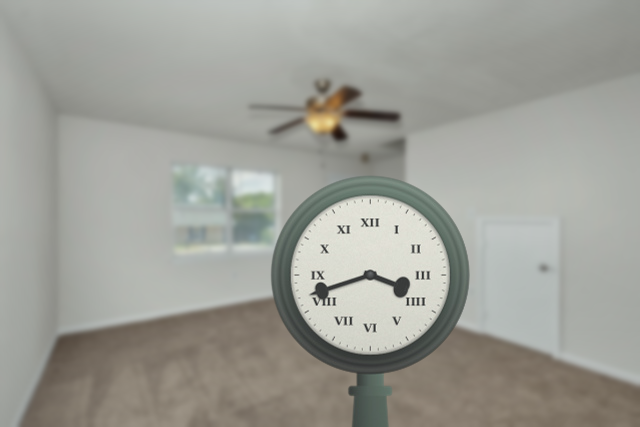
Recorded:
3 h 42 min
